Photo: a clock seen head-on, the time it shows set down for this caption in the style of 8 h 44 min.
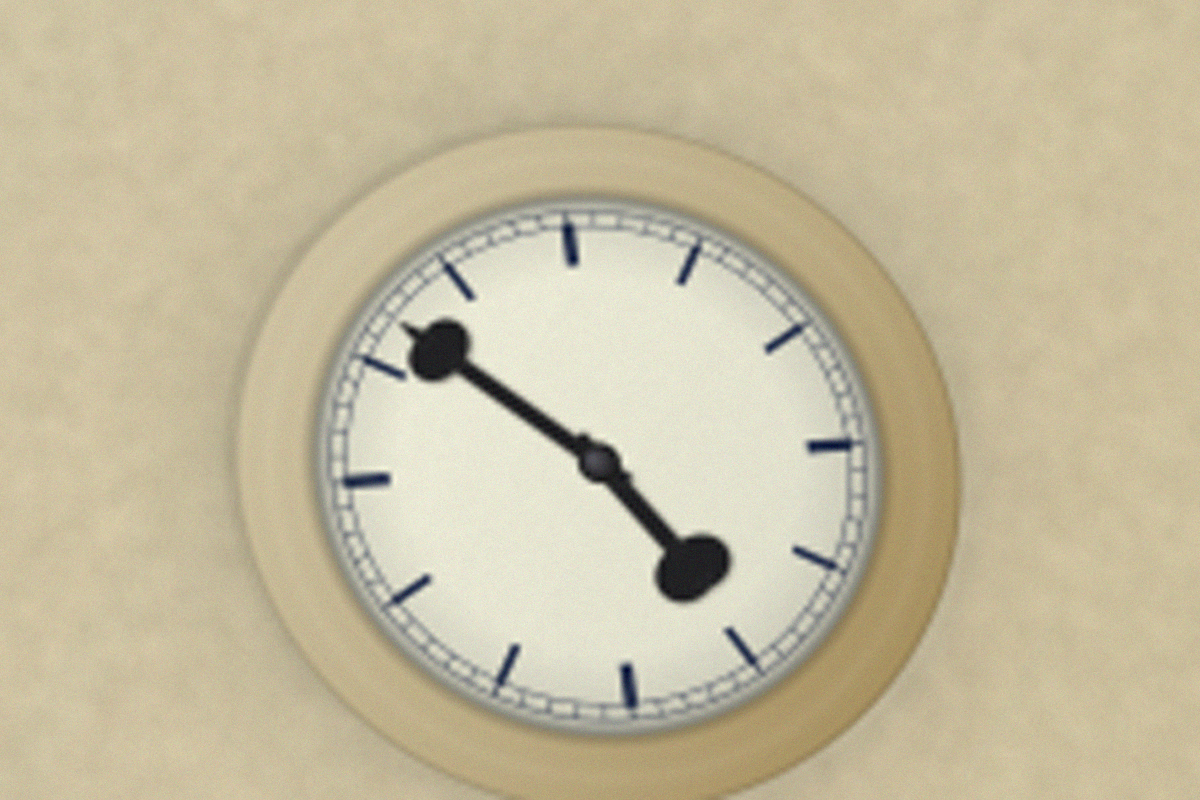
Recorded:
4 h 52 min
